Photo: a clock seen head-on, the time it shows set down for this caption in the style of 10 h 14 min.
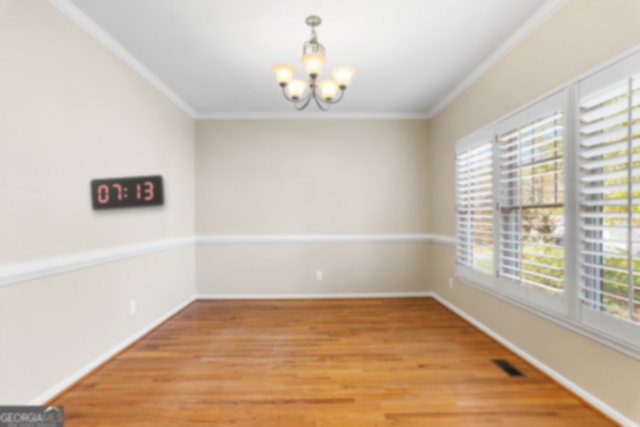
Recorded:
7 h 13 min
